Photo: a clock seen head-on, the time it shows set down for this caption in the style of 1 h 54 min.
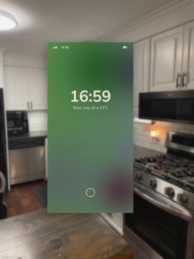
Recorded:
16 h 59 min
